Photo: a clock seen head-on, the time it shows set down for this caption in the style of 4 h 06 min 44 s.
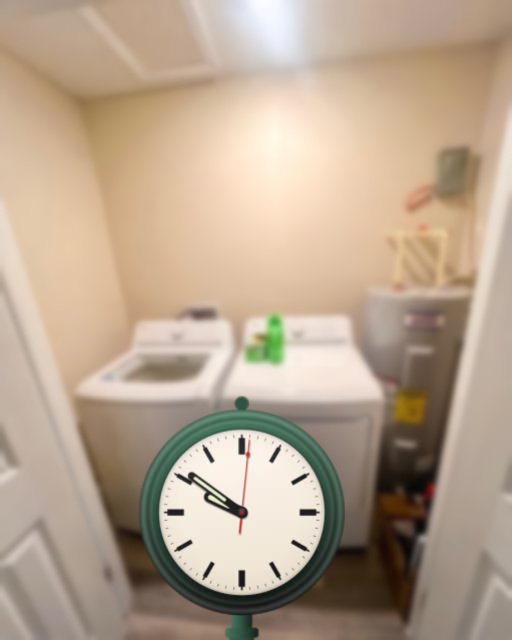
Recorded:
9 h 51 min 01 s
